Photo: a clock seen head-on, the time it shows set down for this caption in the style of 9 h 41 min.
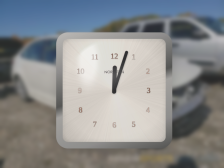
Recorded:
12 h 03 min
